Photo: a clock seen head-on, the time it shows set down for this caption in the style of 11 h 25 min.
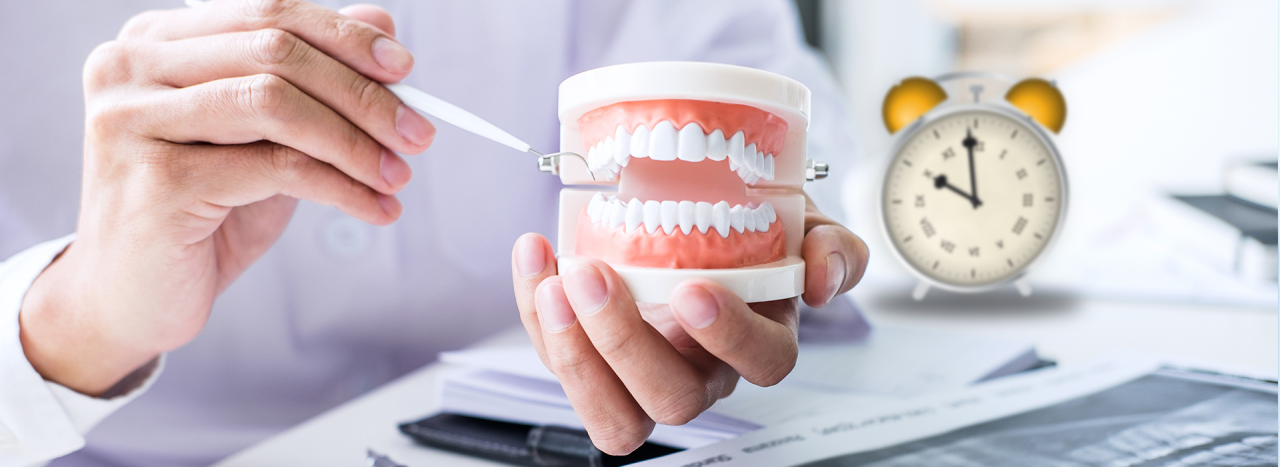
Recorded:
9 h 59 min
